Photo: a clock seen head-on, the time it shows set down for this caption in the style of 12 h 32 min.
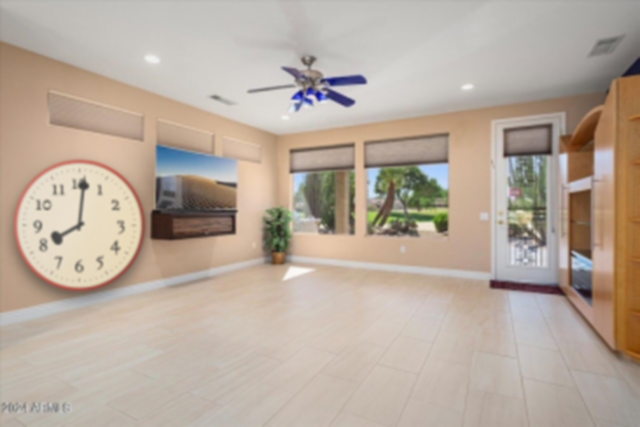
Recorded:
8 h 01 min
